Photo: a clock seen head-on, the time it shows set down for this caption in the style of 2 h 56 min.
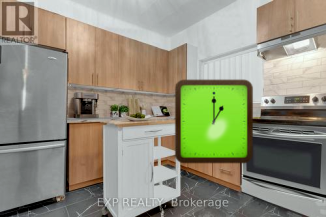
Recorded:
1 h 00 min
